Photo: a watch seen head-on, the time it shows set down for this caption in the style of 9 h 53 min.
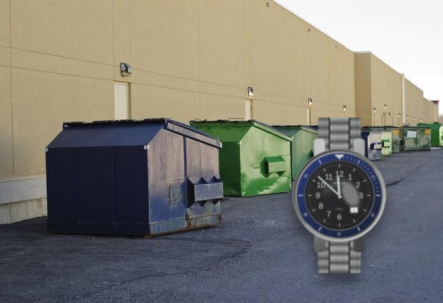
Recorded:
11 h 52 min
